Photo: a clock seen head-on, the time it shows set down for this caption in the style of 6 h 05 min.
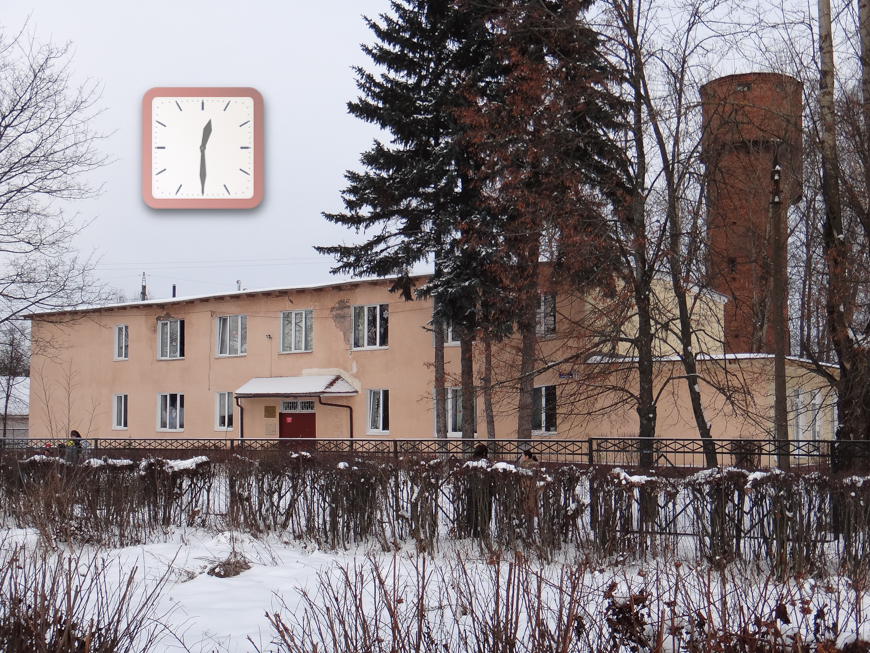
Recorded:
12 h 30 min
